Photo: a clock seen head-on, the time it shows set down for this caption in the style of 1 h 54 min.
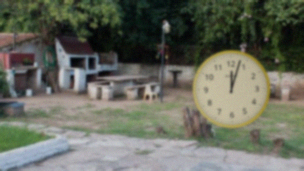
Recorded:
12 h 03 min
